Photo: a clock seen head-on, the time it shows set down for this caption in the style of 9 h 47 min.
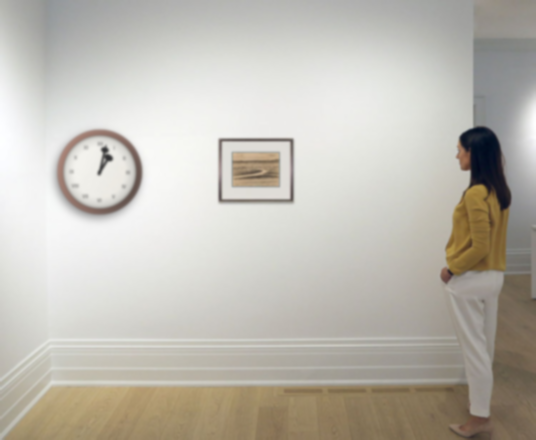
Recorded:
1 h 02 min
